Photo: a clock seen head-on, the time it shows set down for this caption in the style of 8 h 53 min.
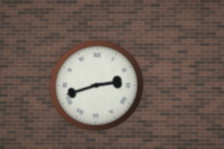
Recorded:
2 h 42 min
